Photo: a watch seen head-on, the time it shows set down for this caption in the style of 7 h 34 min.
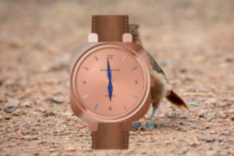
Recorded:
5 h 59 min
